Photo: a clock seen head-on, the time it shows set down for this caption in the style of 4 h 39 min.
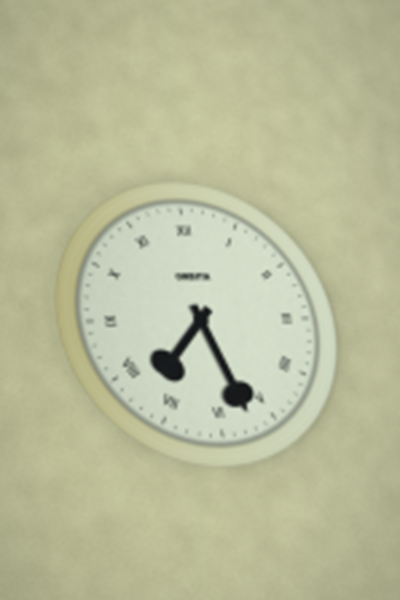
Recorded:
7 h 27 min
